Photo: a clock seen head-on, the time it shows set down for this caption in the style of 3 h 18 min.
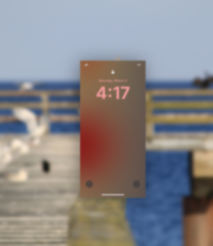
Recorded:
4 h 17 min
